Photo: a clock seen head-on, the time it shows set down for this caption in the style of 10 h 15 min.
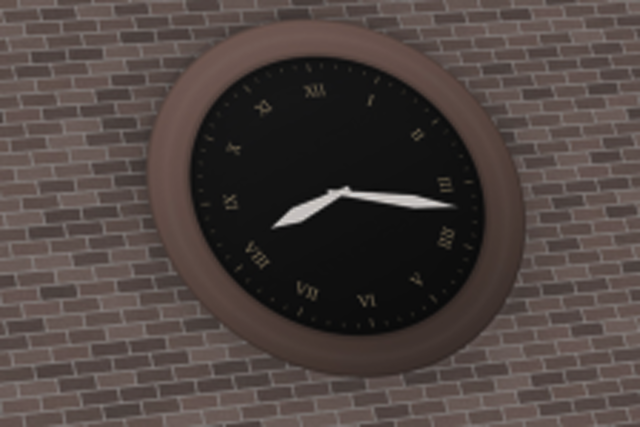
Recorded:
8 h 17 min
